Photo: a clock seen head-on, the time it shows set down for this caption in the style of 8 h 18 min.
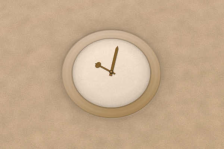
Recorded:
10 h 02 min
